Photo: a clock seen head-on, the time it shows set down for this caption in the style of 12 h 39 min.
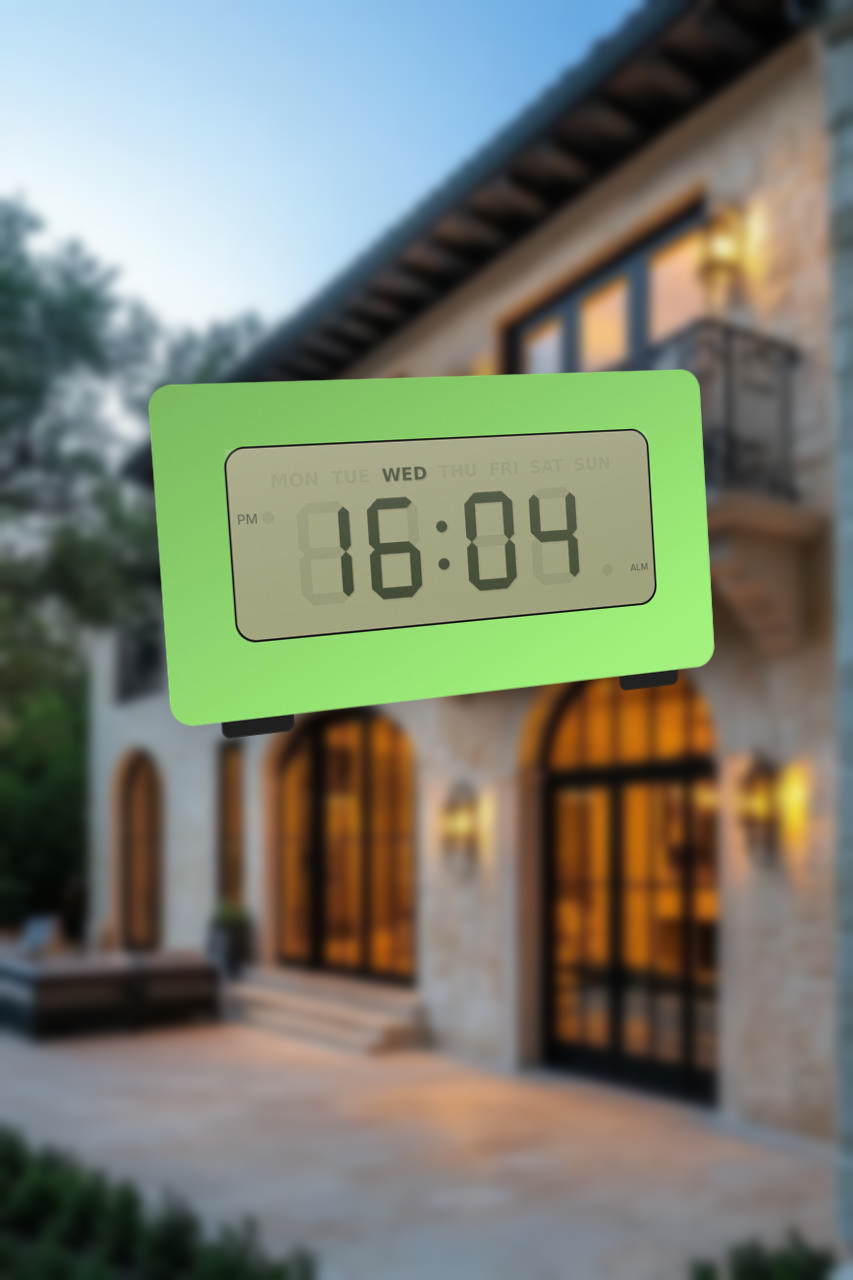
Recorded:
16 h 04 min
